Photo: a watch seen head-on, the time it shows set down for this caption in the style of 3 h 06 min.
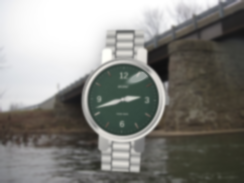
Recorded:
2 h 42 min
